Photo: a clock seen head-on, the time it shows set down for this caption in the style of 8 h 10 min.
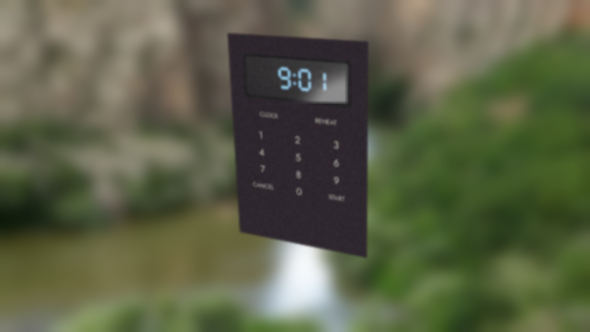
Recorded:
9 h 01 min
